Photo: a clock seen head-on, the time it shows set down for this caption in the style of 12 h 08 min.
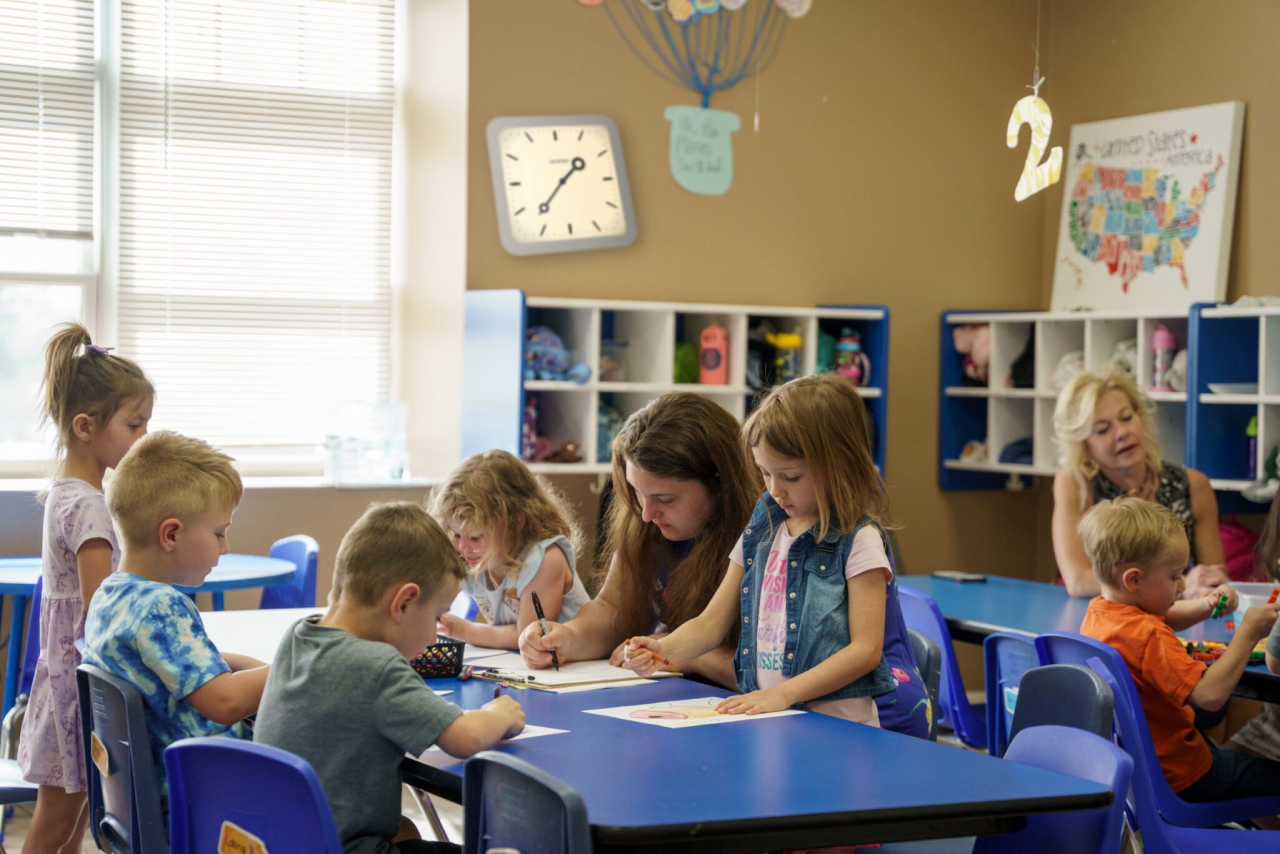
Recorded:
1 h 37 min
